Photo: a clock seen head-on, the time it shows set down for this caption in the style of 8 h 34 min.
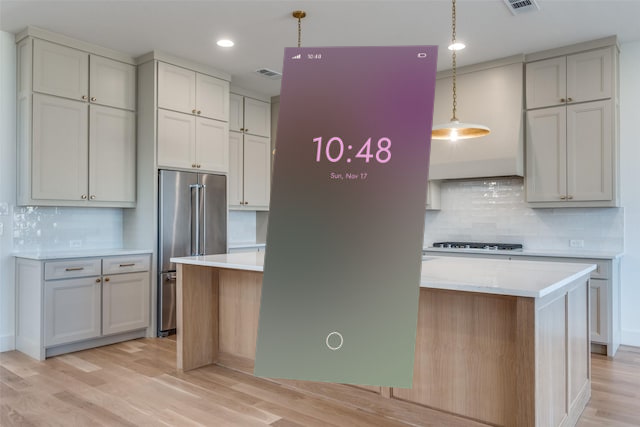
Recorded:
10 h 48 min
